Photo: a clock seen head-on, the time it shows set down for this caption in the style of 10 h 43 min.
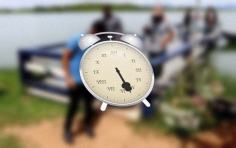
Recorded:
5 h 27 min
